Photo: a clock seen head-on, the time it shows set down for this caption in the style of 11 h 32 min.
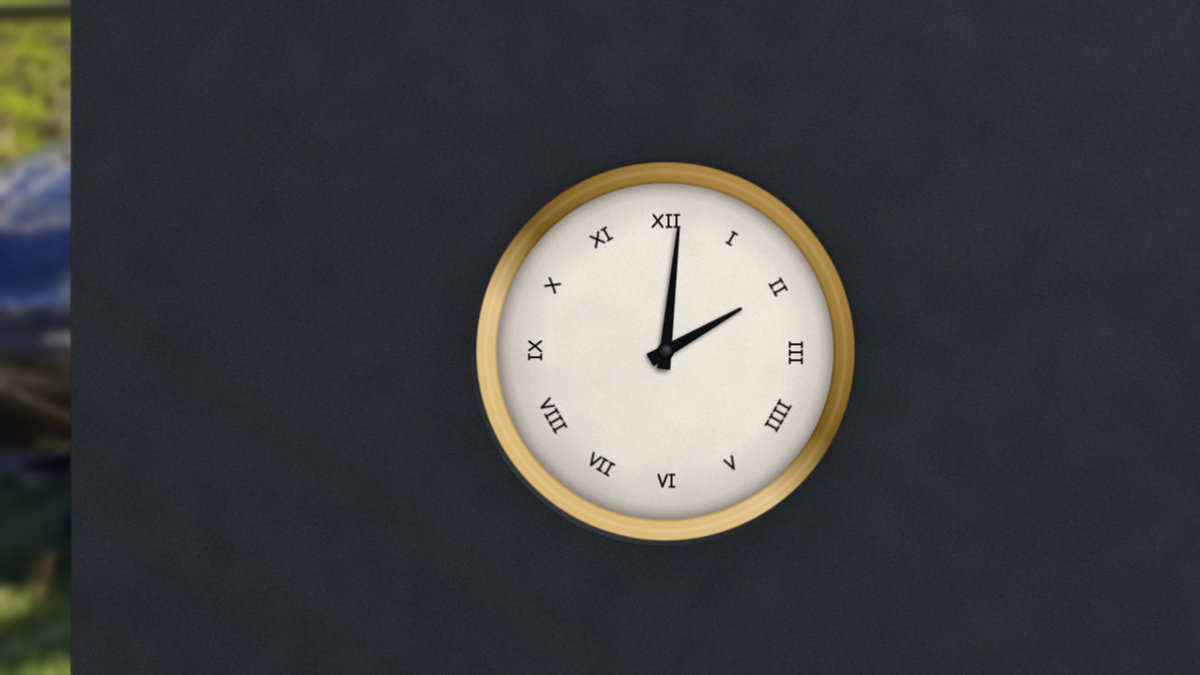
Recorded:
2 h 01 min
